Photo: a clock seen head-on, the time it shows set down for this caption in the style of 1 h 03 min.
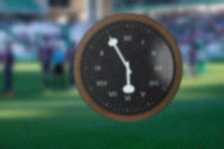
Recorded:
5 h 55 min
